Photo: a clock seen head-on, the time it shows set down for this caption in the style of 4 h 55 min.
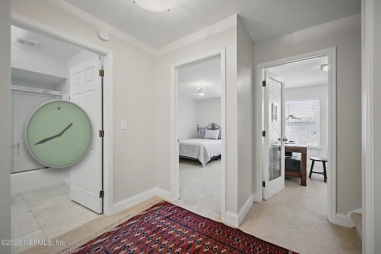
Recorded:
1 h 42 min
